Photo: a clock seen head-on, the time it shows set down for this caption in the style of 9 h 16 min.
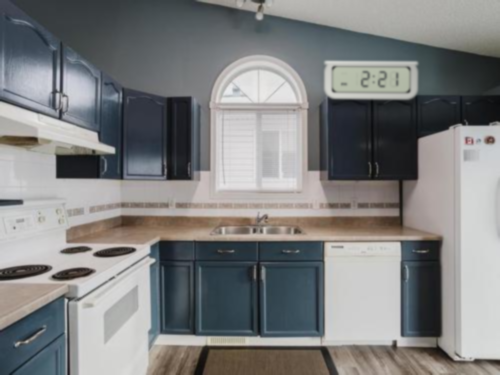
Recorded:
2 h 21 min
